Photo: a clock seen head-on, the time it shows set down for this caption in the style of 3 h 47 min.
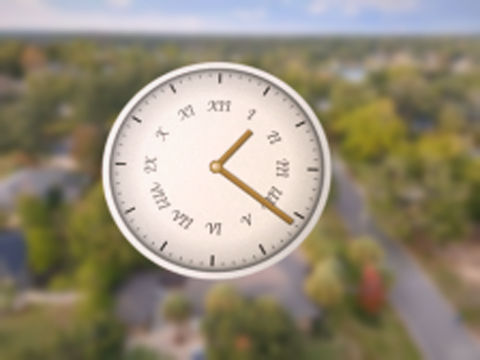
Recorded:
1 h 21 min
